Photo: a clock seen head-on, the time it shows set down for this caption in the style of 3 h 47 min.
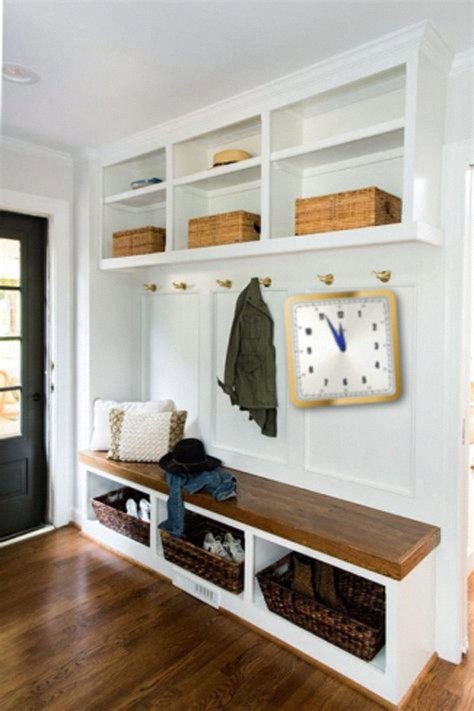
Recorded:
11 h 56 min
